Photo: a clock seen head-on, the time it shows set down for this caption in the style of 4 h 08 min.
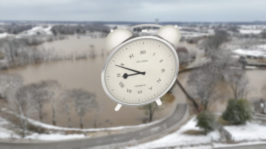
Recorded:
8 h 49 min
